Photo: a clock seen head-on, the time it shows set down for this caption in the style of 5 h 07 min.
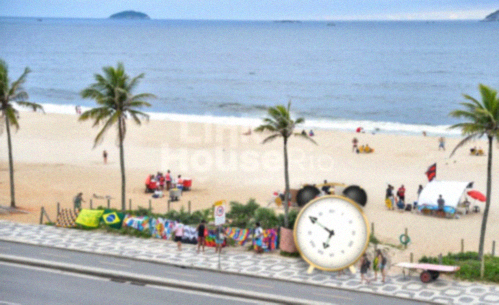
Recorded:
6 h 51 min
